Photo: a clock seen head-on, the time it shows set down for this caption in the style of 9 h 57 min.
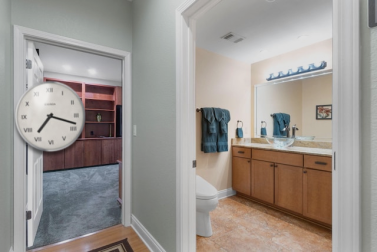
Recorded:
7 h 18 min
